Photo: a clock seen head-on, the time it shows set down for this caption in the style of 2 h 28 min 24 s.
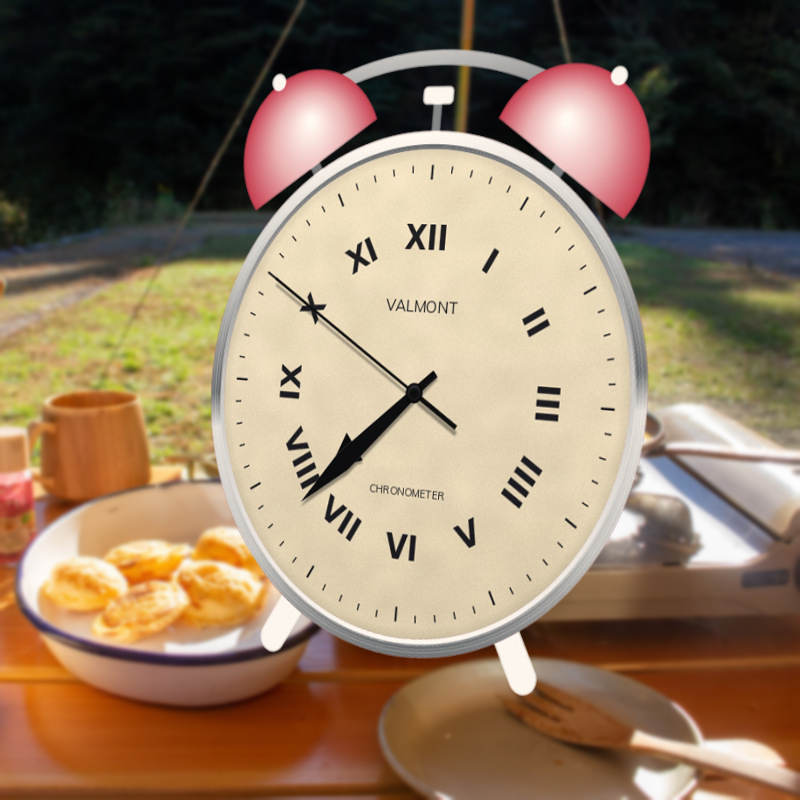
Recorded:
7 h 37 min 50 s
